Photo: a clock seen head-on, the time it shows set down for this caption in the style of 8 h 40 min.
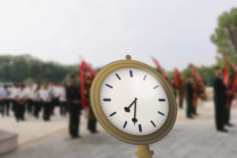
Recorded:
7 h 32 min
